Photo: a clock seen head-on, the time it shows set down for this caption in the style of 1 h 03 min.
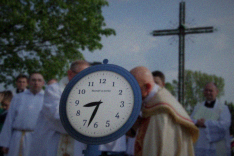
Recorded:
8 h 33 min
